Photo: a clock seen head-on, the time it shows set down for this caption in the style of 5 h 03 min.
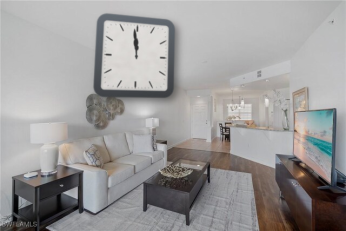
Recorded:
11 h 59 min
